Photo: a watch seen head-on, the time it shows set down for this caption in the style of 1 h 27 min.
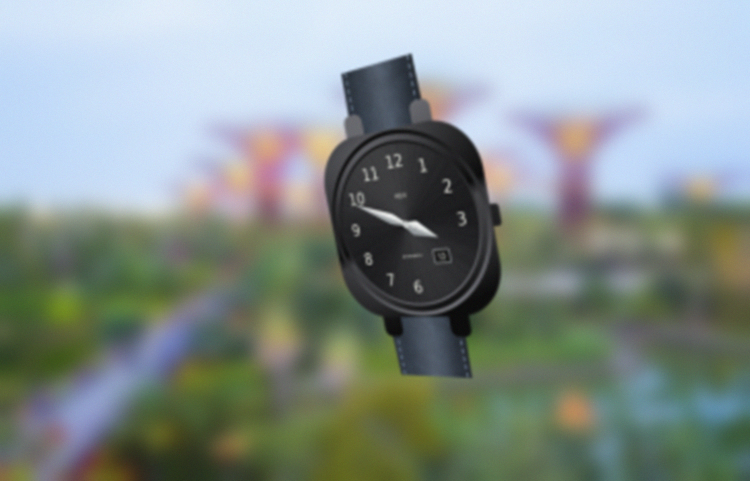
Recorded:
3 h 49 min
